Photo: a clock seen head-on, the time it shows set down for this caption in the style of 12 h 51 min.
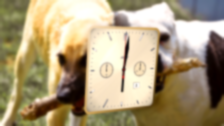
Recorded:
6 h 01 min
